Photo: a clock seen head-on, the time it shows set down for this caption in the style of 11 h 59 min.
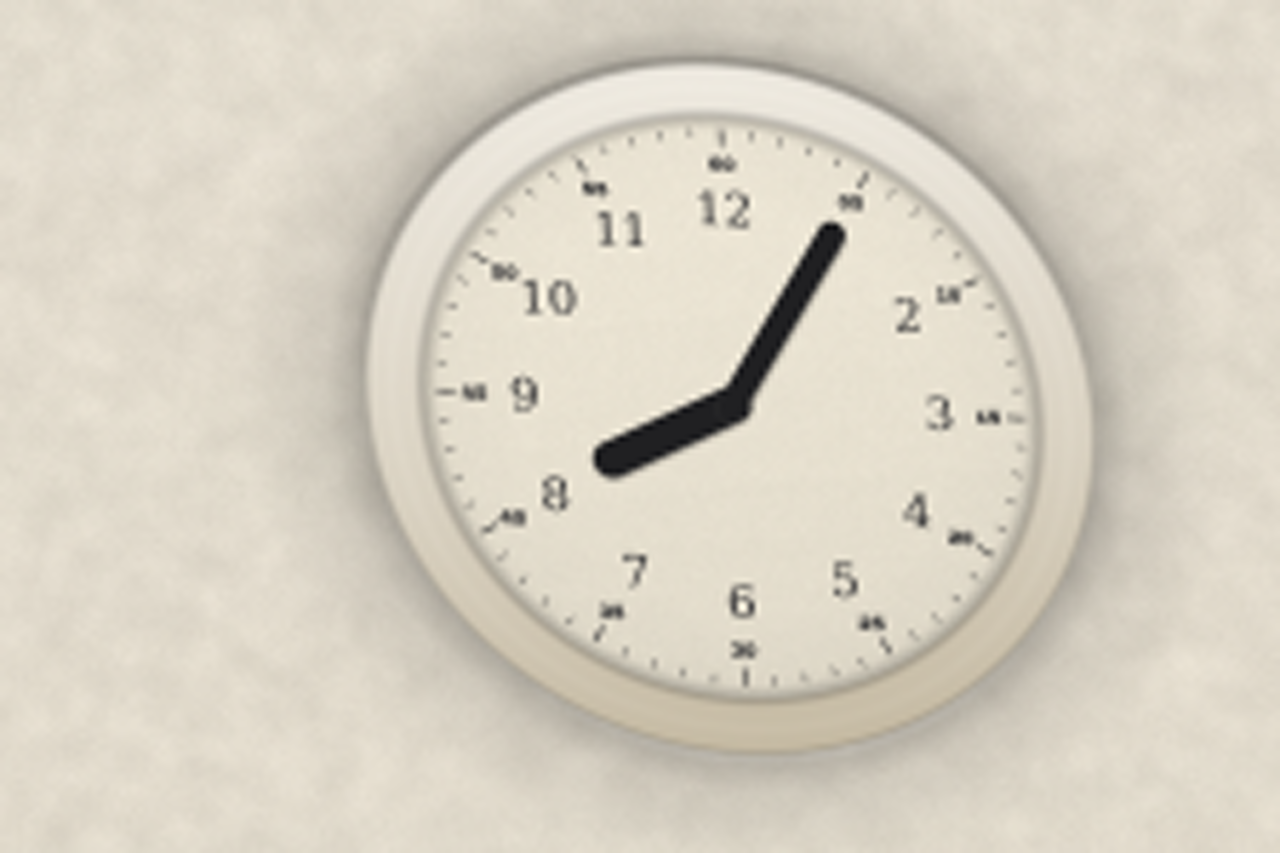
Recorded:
8 h 05 min
